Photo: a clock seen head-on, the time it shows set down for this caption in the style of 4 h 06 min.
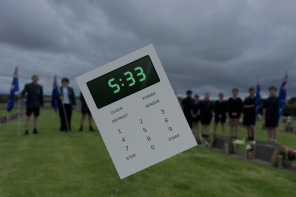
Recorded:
5 h 33 min
